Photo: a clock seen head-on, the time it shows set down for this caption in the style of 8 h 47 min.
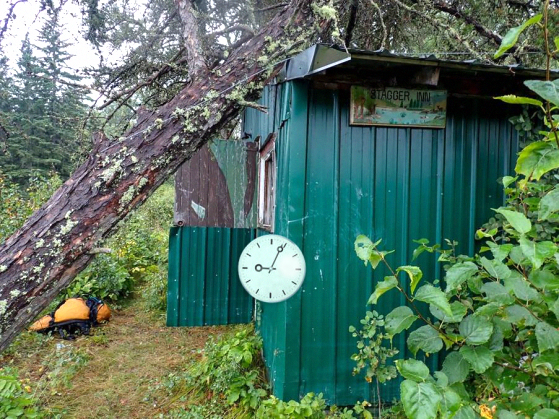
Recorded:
9 h 04 min
